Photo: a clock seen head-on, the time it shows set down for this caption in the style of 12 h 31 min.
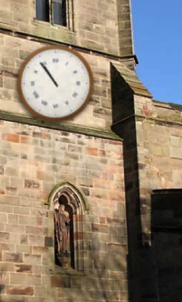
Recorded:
10 h 54 min
